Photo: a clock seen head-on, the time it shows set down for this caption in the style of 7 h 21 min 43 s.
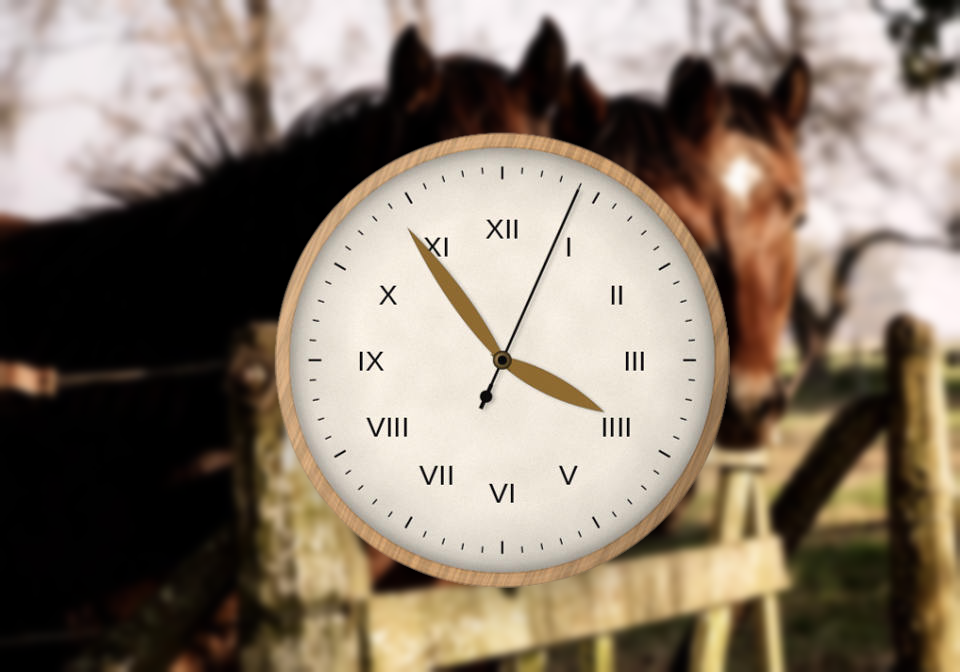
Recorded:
3 h 54 min 04 s
